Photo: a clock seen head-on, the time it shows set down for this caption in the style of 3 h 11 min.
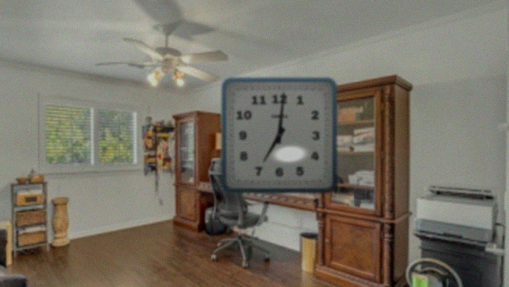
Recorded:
7 h 01 min
